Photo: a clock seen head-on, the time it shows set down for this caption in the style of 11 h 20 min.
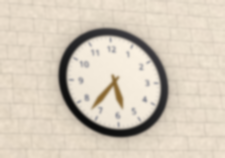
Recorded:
5 h 37 min
